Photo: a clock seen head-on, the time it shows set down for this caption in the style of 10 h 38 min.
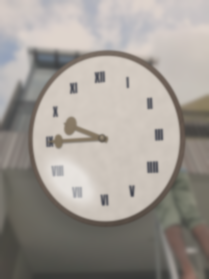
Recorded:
9 h 45 min
